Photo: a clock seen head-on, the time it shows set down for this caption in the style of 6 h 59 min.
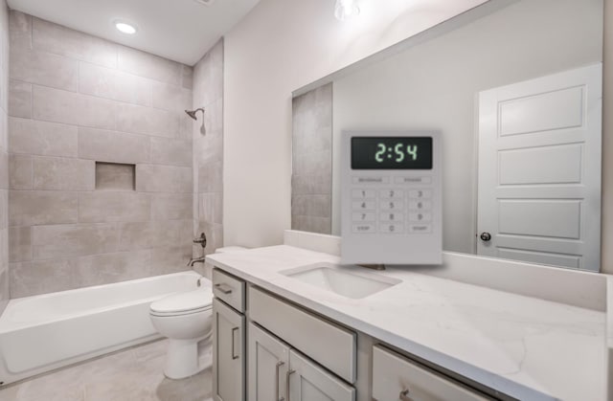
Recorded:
2 h 54 min
